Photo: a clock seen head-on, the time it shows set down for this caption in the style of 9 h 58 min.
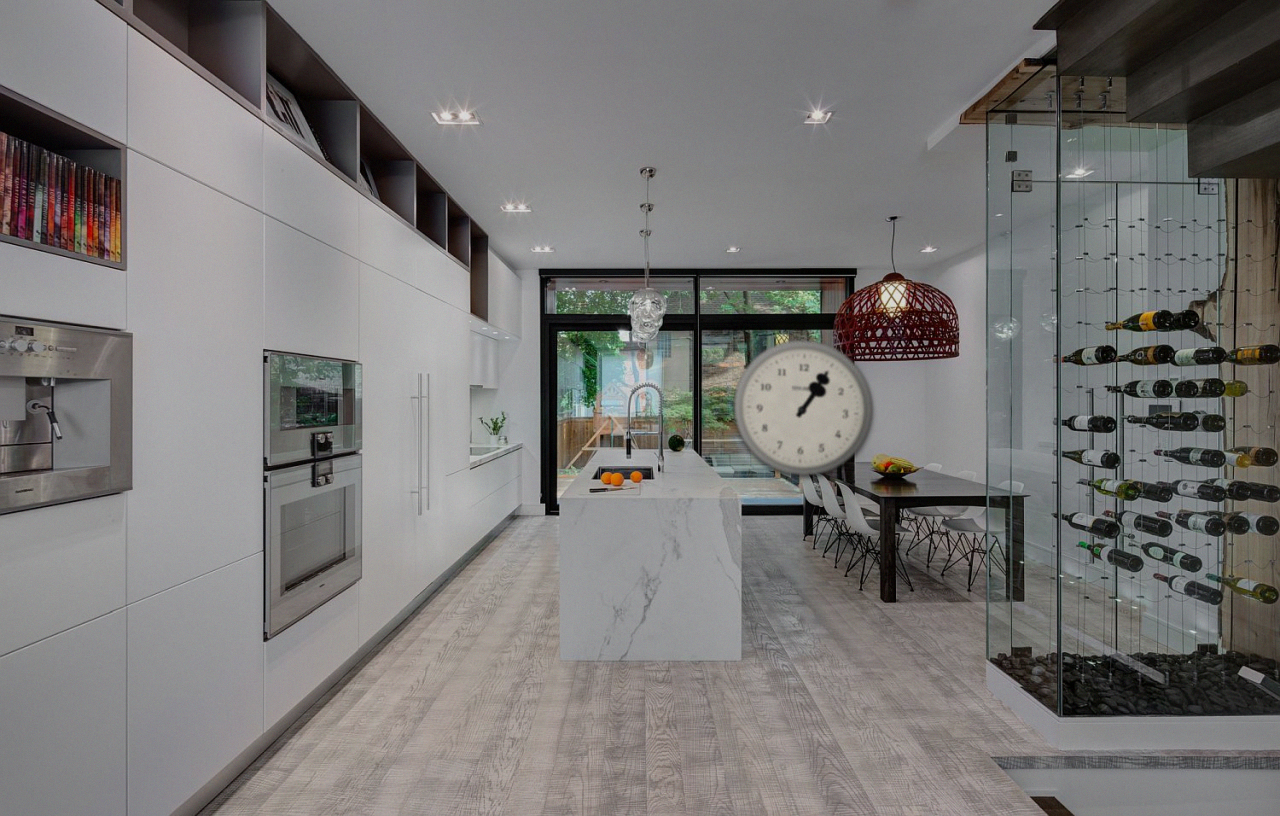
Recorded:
1 h 05 min
